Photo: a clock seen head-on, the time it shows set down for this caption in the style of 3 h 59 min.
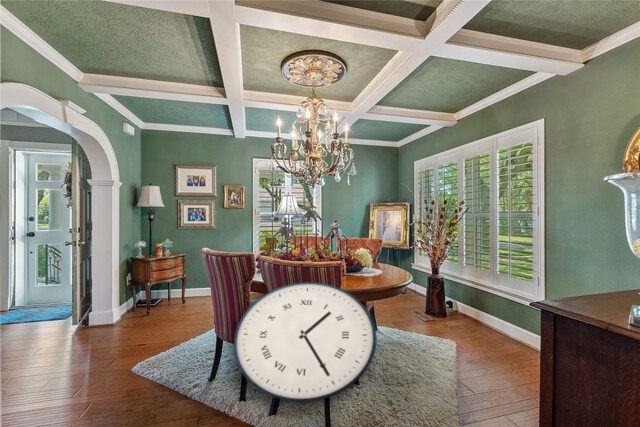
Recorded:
1 h 25 min
